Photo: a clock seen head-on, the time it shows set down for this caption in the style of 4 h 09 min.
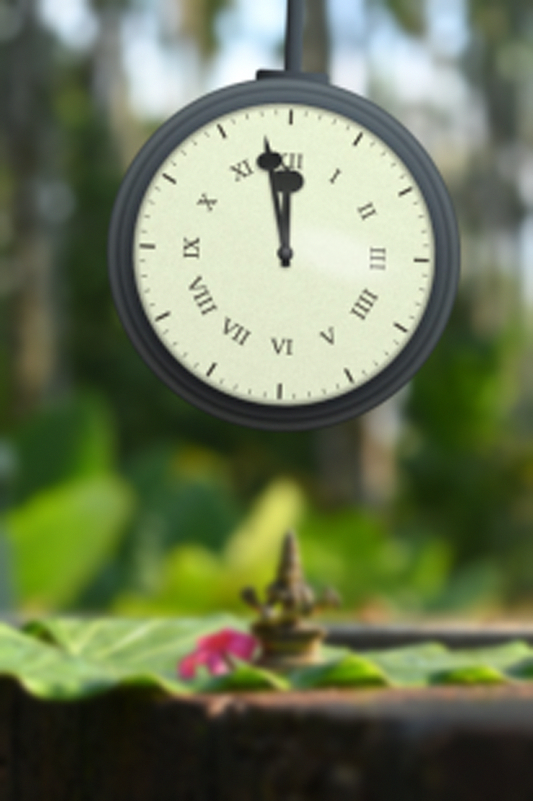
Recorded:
11 h 58 min
